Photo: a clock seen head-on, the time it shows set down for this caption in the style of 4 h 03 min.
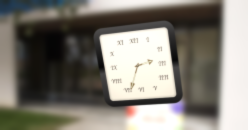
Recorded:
2 h 34 min
